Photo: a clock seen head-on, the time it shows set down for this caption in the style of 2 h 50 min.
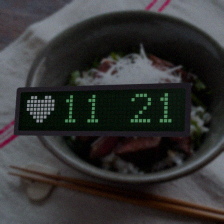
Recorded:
11 h 21 min
